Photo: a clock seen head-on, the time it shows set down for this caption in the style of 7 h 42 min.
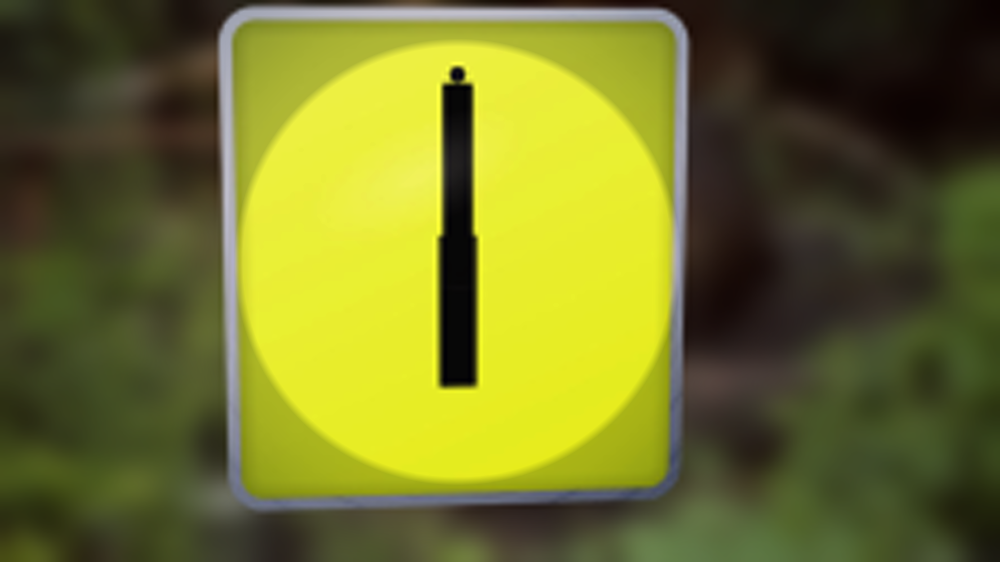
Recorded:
6 h 00 min
